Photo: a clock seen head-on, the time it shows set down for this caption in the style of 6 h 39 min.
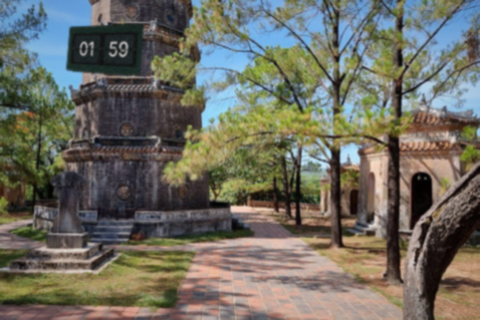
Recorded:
1 h 59 min
